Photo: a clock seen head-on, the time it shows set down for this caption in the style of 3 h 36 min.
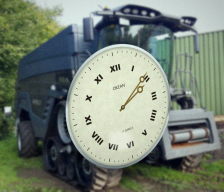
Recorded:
2 h 09 min
